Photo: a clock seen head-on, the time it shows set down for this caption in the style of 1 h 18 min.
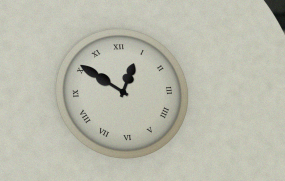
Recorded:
12 h 51 min
